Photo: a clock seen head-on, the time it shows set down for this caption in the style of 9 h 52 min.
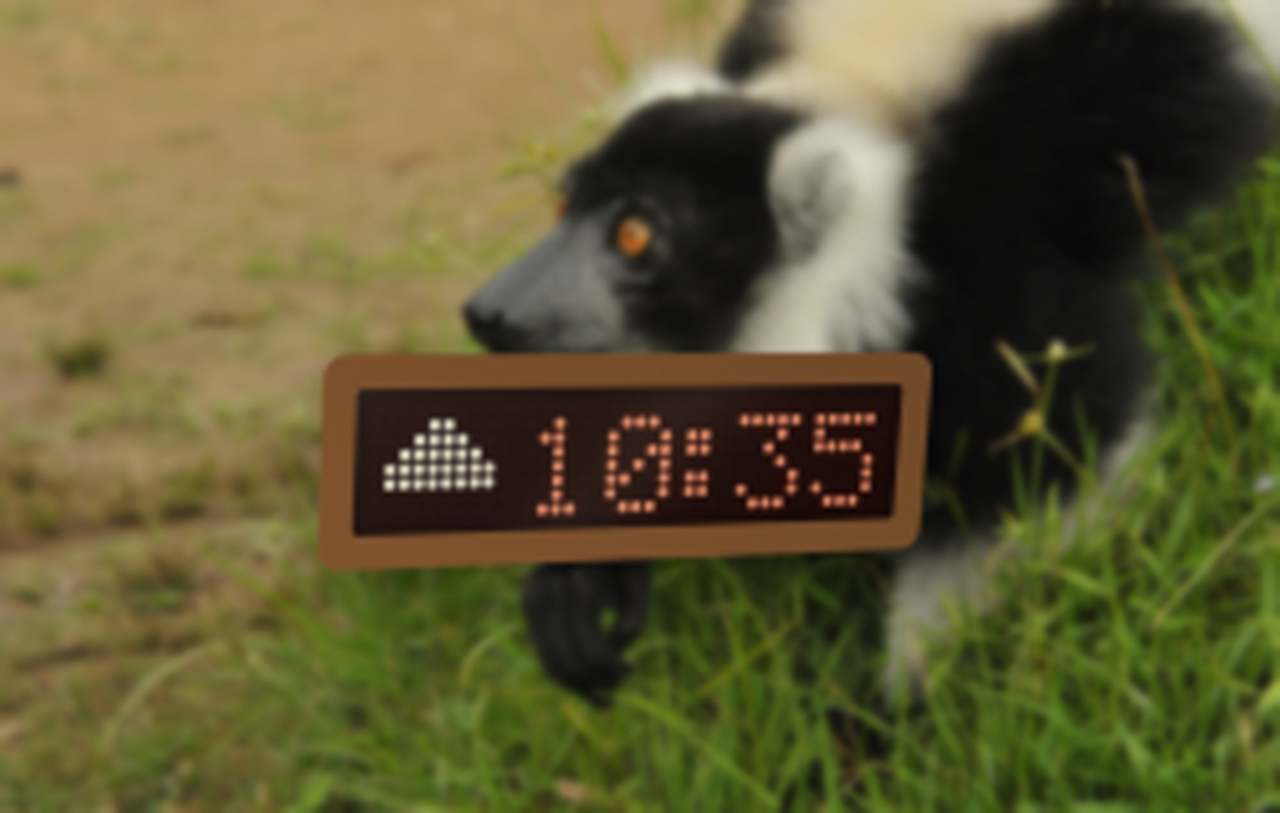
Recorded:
10 h 35 min
